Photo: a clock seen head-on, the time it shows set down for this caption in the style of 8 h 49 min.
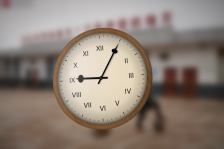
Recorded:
9 h 05 min
